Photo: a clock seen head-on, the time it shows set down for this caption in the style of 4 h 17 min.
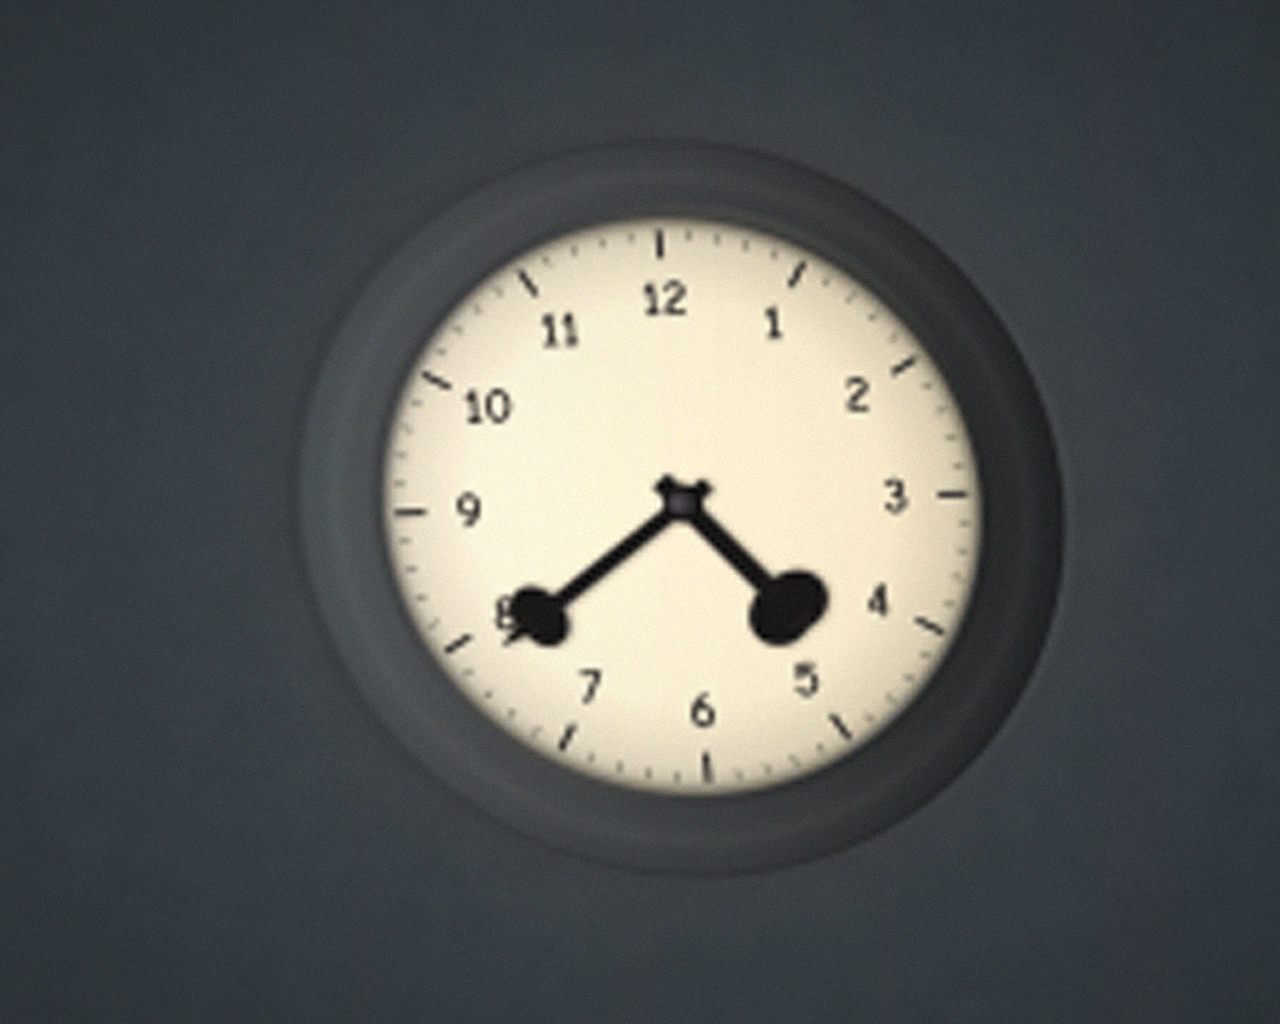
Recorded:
4 h 39 min
